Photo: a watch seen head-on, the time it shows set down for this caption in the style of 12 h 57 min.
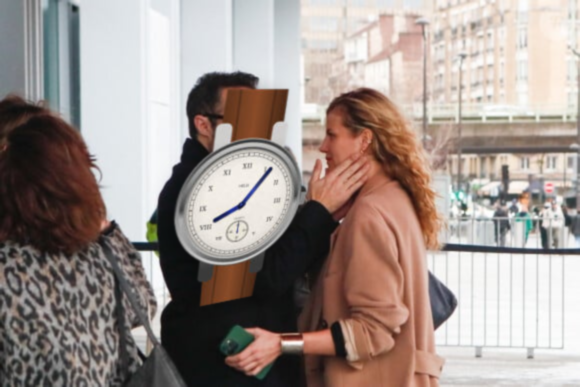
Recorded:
8 h 06 min
